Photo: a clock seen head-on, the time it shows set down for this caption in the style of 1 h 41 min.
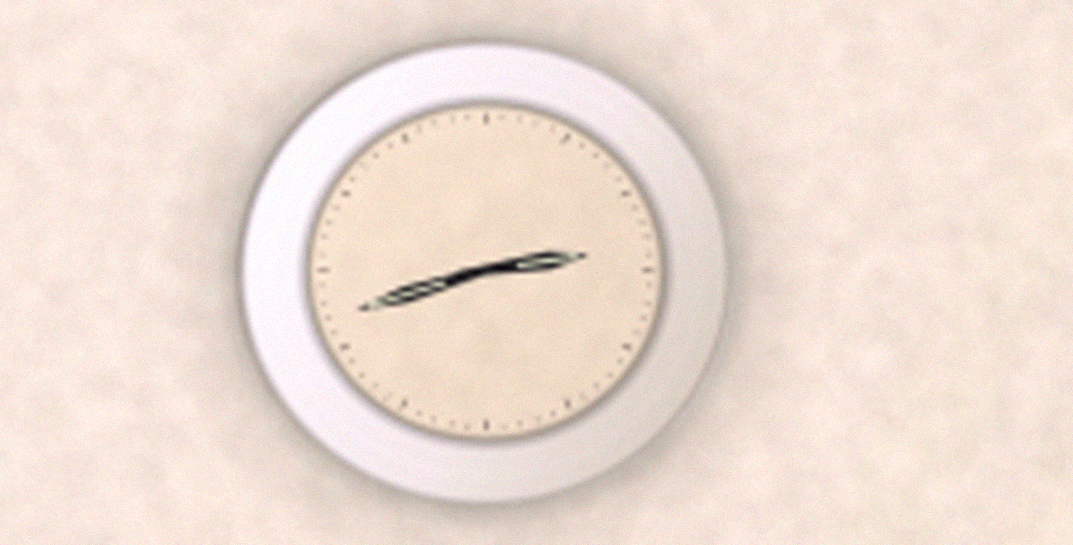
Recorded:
2 h 42 min
